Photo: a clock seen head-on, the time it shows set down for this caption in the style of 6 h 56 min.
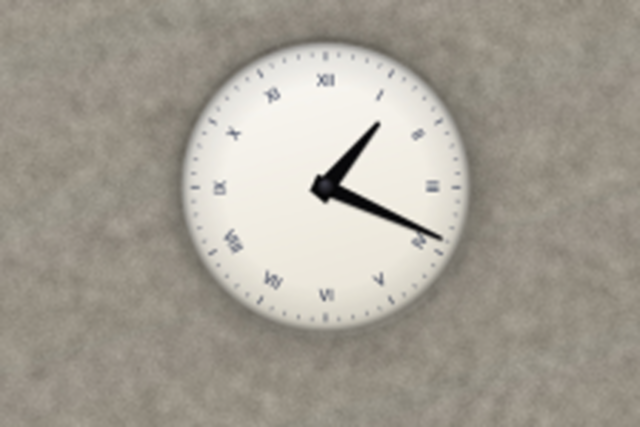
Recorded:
1 h 19 min
